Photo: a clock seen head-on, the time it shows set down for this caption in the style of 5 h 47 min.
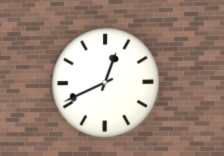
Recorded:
12 h 41 min
